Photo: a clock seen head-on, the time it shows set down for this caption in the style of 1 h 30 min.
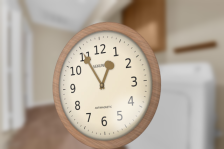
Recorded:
12 h 55 min
